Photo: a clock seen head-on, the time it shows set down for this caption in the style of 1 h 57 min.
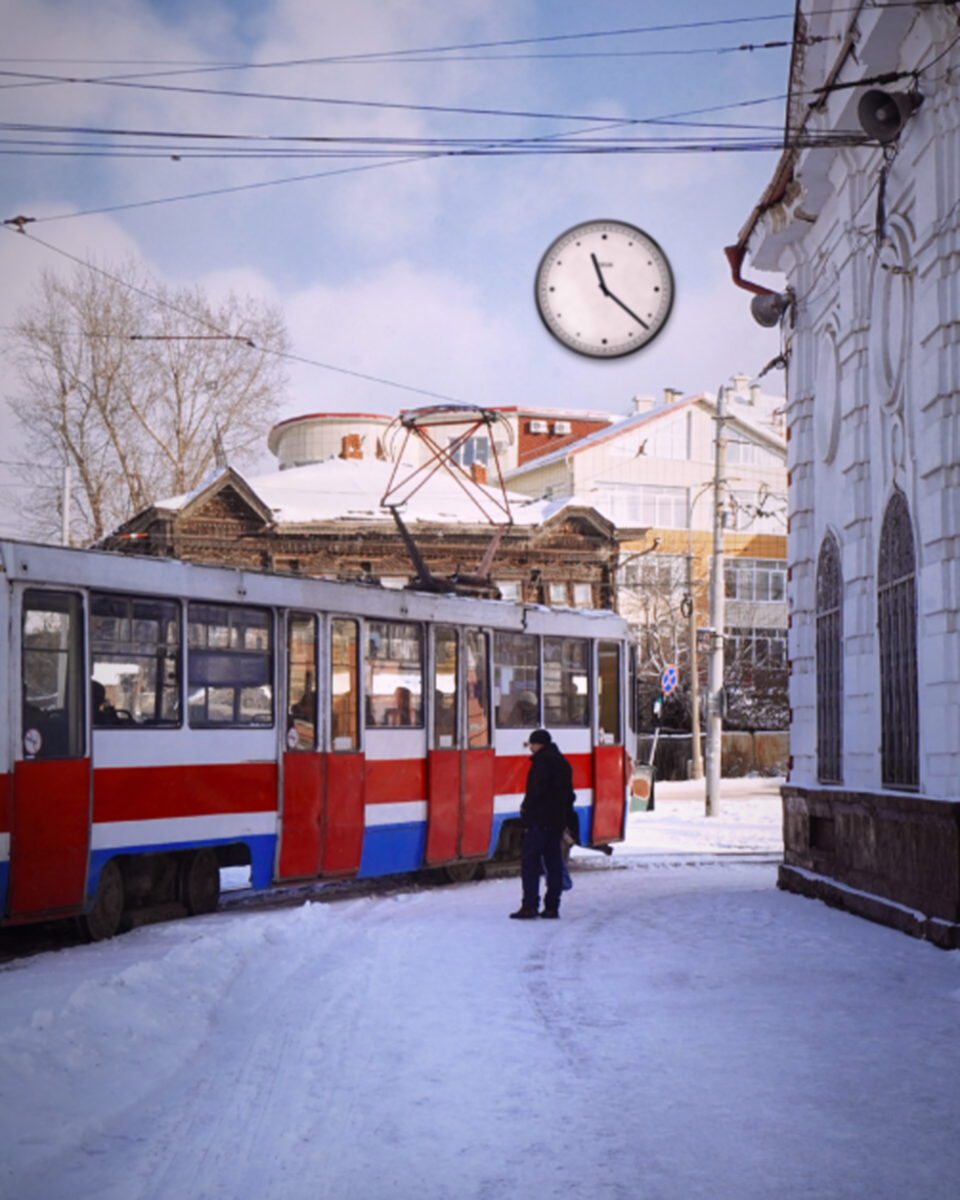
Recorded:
11 h 22 min
